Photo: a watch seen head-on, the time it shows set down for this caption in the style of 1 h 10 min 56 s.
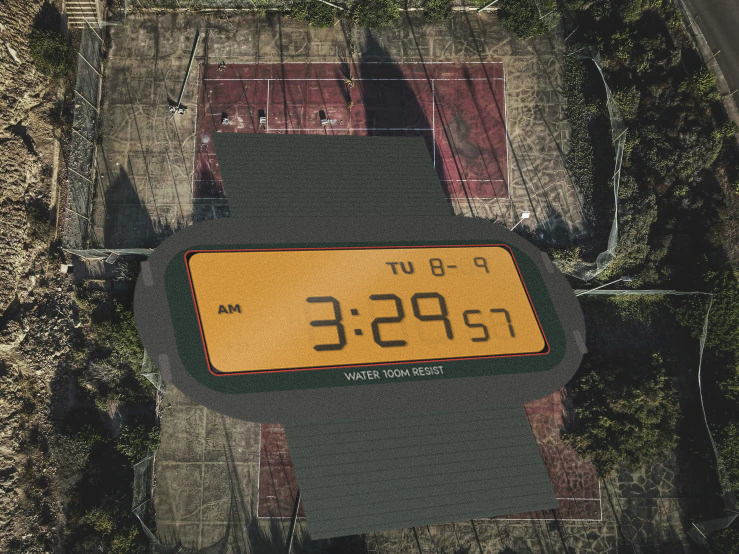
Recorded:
3 h 29 min 57 s
